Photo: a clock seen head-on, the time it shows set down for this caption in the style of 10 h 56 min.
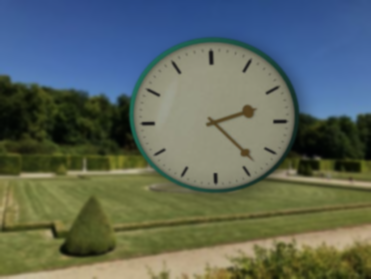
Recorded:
2 h 23 min
